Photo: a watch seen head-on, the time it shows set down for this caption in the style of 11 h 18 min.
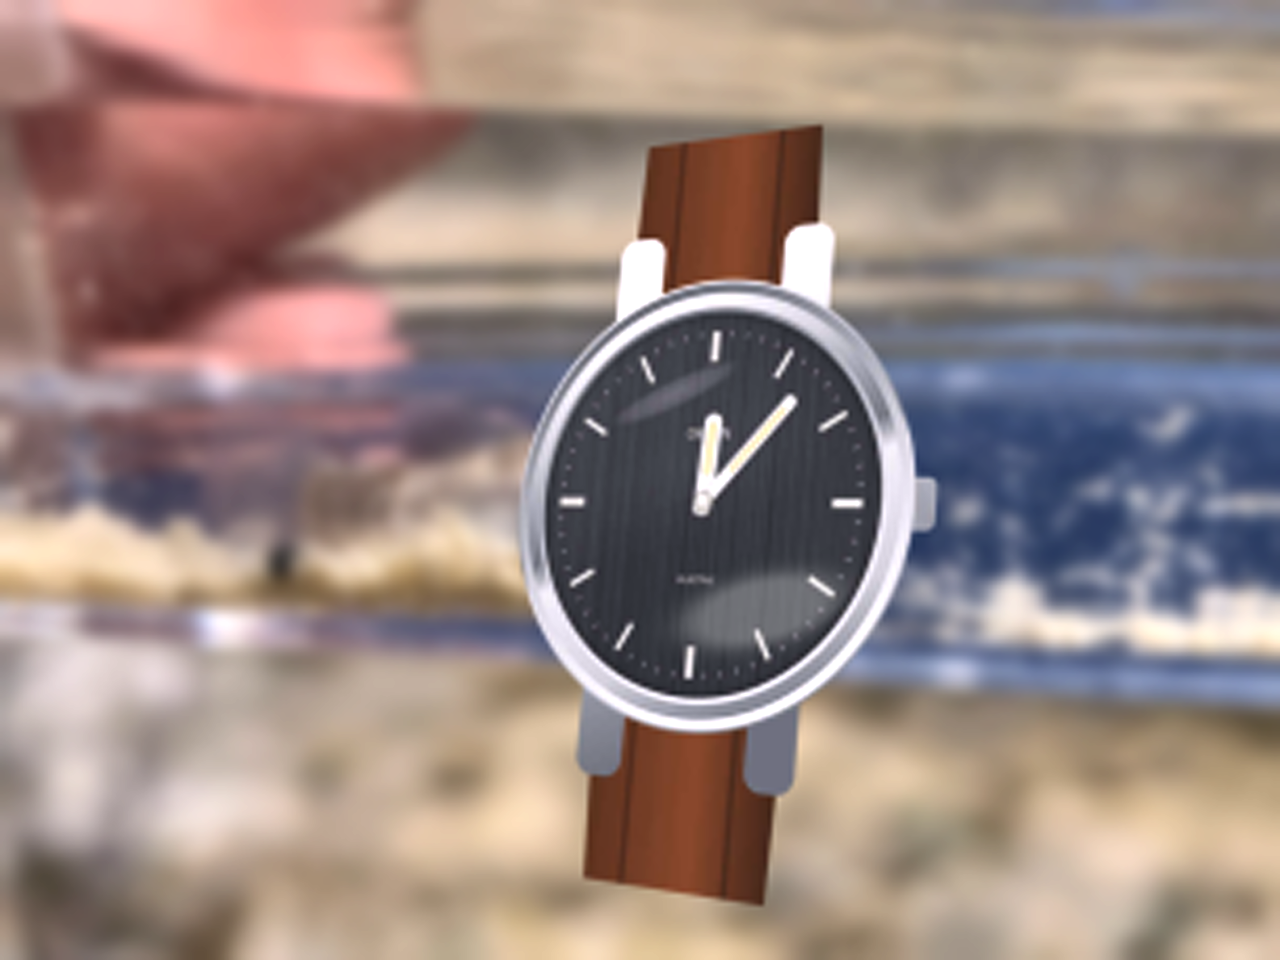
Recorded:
12 h 07 min
